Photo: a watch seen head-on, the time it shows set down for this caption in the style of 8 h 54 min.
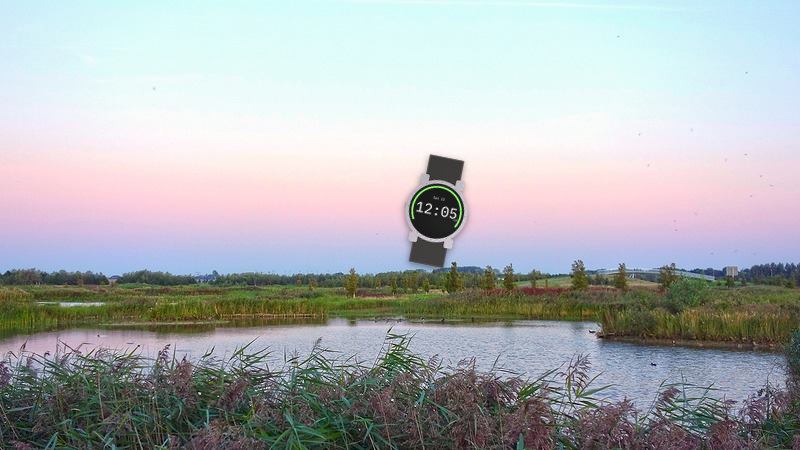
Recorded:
12 h 05 min
